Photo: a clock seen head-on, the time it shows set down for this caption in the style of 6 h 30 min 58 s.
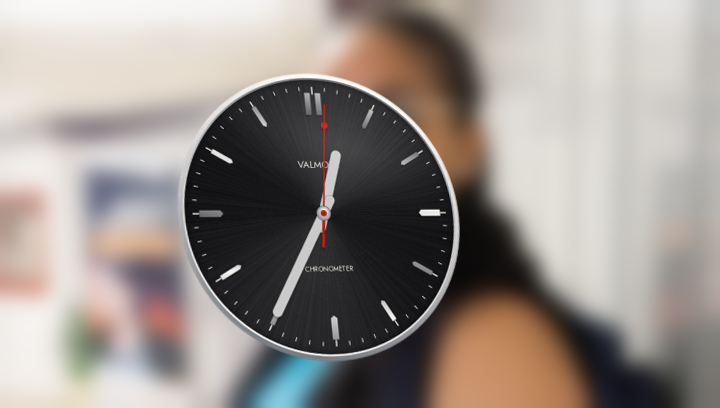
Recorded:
12 h 35 min 01 s
